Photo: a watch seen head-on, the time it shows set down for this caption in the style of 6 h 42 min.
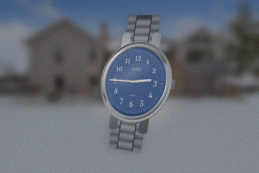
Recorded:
2 h 45 min
